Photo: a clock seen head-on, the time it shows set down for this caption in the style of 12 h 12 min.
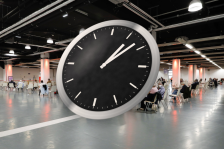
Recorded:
1 h 08 min
